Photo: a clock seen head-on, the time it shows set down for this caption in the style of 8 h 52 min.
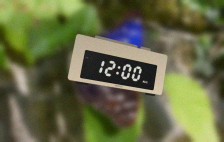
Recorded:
12 h 00 min
